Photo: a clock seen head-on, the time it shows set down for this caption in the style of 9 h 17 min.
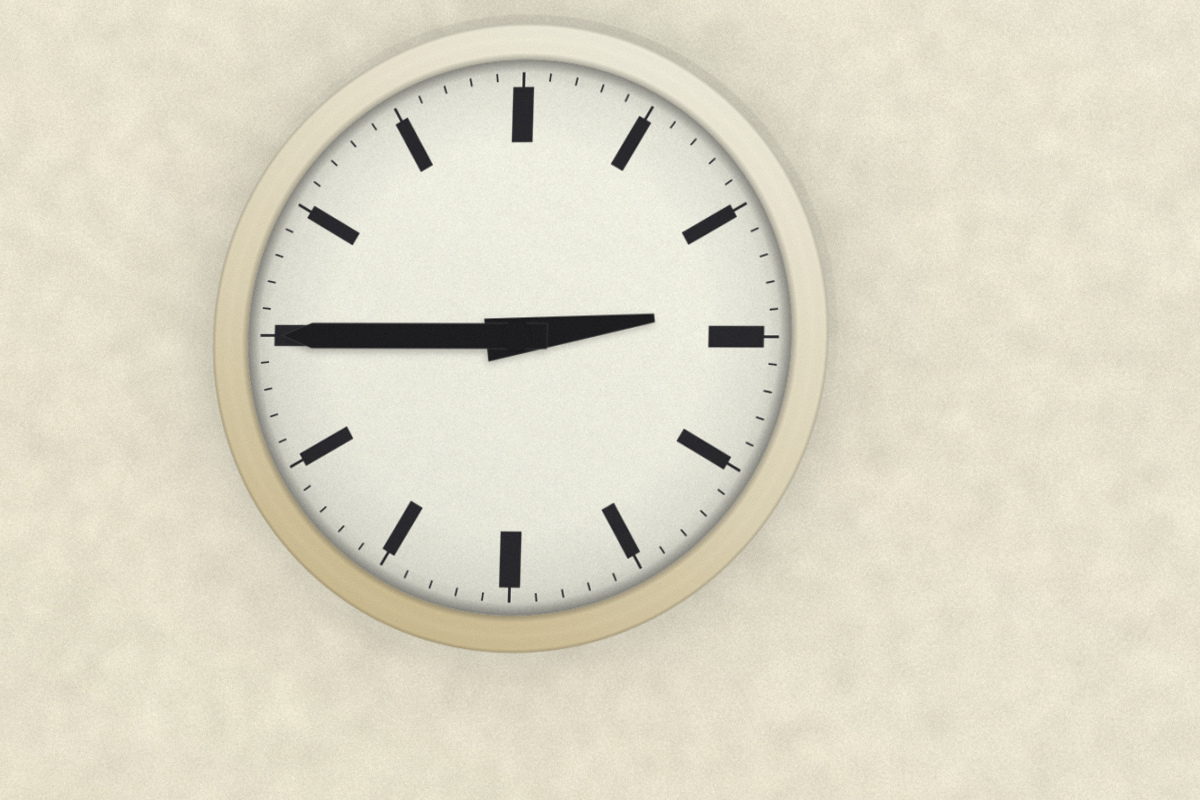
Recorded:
2 h 45 min
